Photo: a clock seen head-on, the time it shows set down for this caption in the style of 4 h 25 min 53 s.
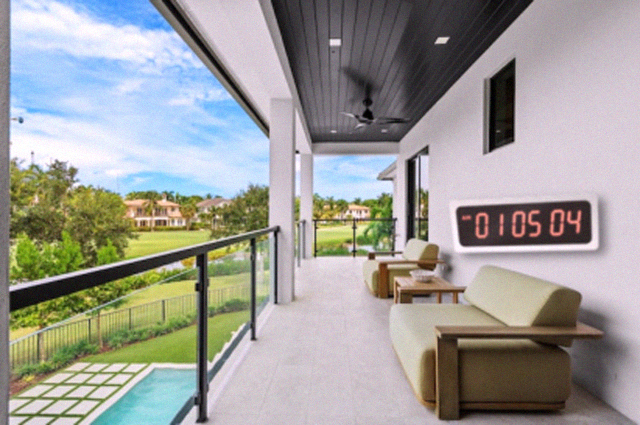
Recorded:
1 h 05 min 04 s
